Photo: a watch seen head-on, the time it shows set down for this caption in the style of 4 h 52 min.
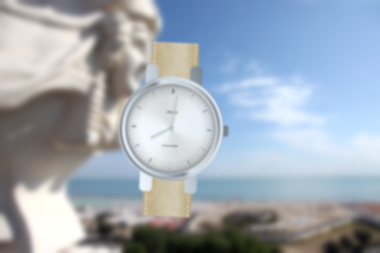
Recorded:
8 h 01 min
